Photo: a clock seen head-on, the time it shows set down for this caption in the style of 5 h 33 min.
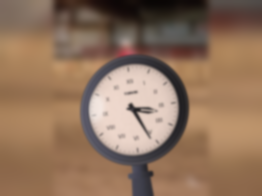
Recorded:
3 h 26 min
